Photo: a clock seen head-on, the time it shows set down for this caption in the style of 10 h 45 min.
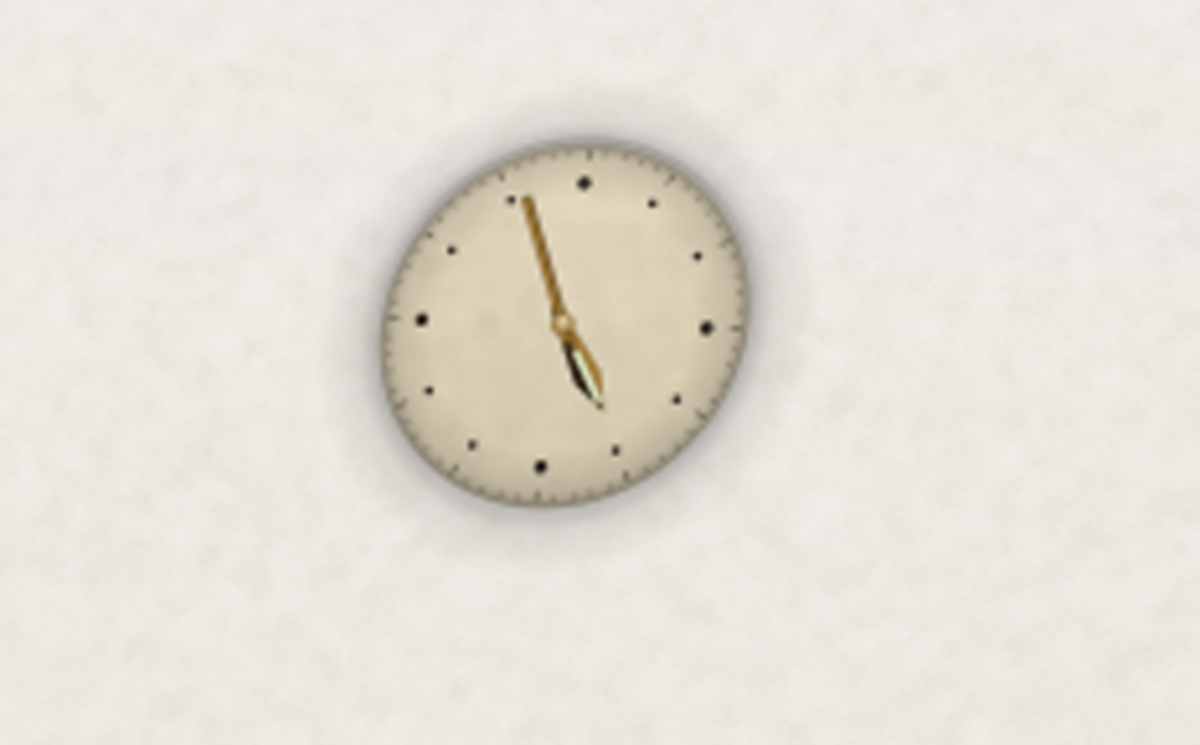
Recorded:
4 h 56 min
